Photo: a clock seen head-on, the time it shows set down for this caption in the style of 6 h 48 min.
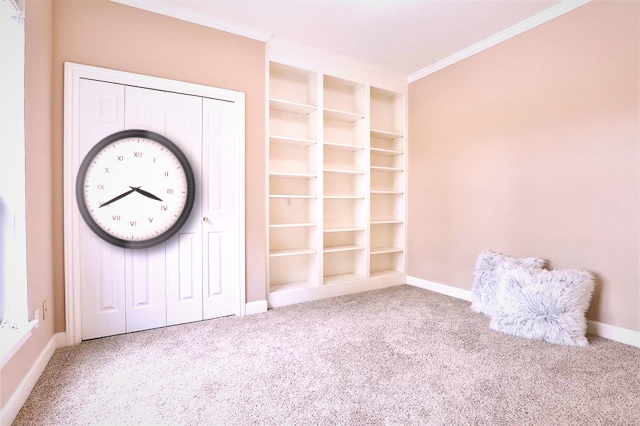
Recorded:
3 h 40 min
